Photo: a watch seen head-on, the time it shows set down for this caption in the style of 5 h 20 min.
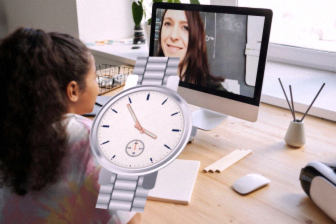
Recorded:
3 h 54 min
